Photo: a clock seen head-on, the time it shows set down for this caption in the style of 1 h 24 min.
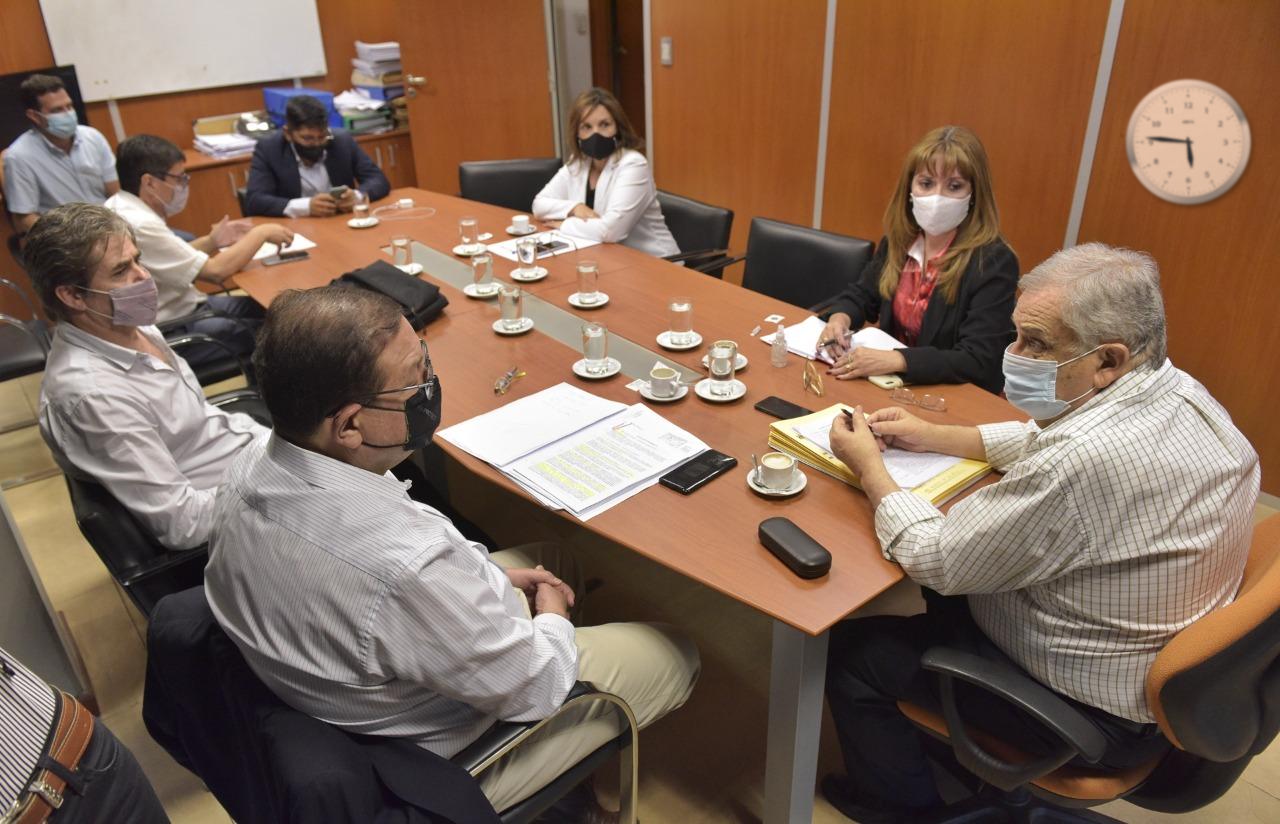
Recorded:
5 h 46 min
